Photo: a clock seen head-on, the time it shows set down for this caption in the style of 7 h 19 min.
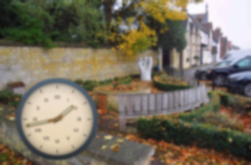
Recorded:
1 h 43 min
